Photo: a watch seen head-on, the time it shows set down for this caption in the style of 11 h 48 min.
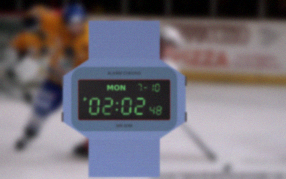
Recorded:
2 h 02 min
